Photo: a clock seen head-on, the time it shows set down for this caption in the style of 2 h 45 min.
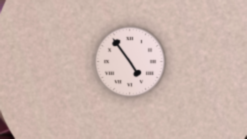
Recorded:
4 h 54 min
